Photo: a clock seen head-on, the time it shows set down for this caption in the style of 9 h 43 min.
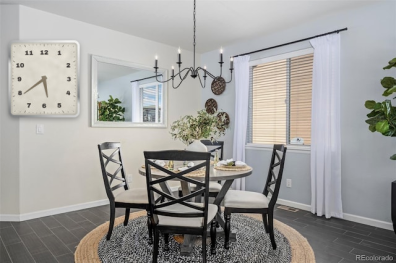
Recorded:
5 h 39 min
